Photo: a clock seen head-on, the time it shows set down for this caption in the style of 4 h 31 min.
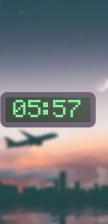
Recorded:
5 h 57 min
